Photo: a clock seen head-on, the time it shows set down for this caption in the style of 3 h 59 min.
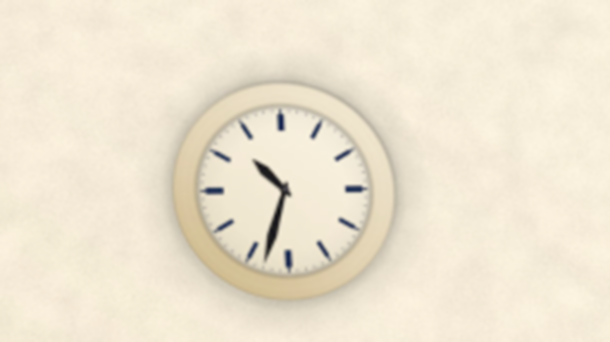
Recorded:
10 h 33 min
